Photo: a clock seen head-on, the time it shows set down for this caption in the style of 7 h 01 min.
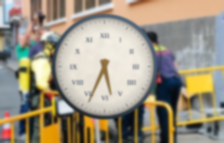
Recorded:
5 h 34 min
